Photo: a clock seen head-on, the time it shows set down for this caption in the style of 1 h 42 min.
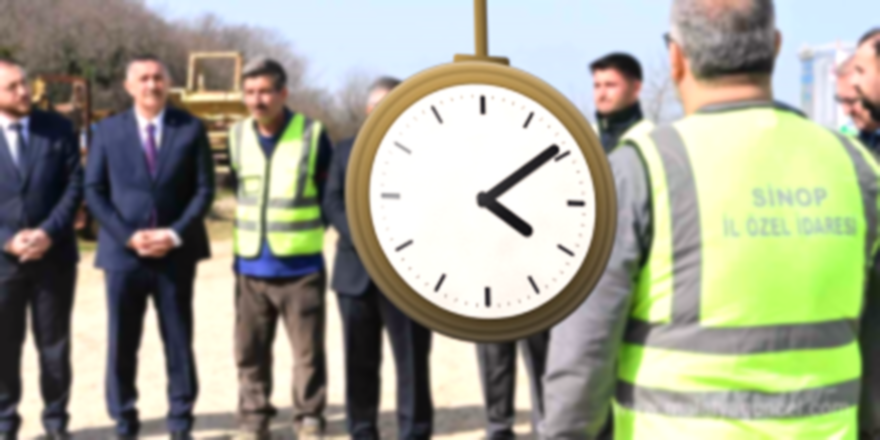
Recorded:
4 h 09 min
